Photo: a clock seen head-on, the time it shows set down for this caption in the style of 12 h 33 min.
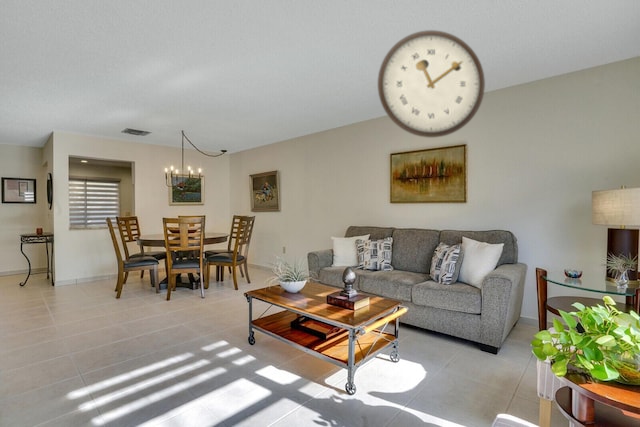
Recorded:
11 h 09 min
